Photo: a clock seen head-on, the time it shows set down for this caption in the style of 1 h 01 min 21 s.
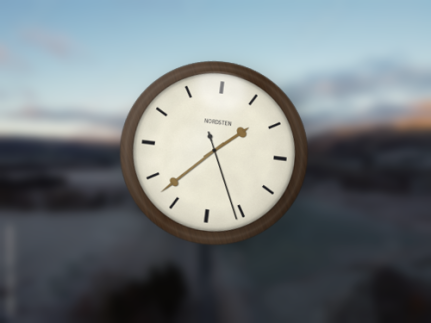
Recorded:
1 h 37 min 26 s
